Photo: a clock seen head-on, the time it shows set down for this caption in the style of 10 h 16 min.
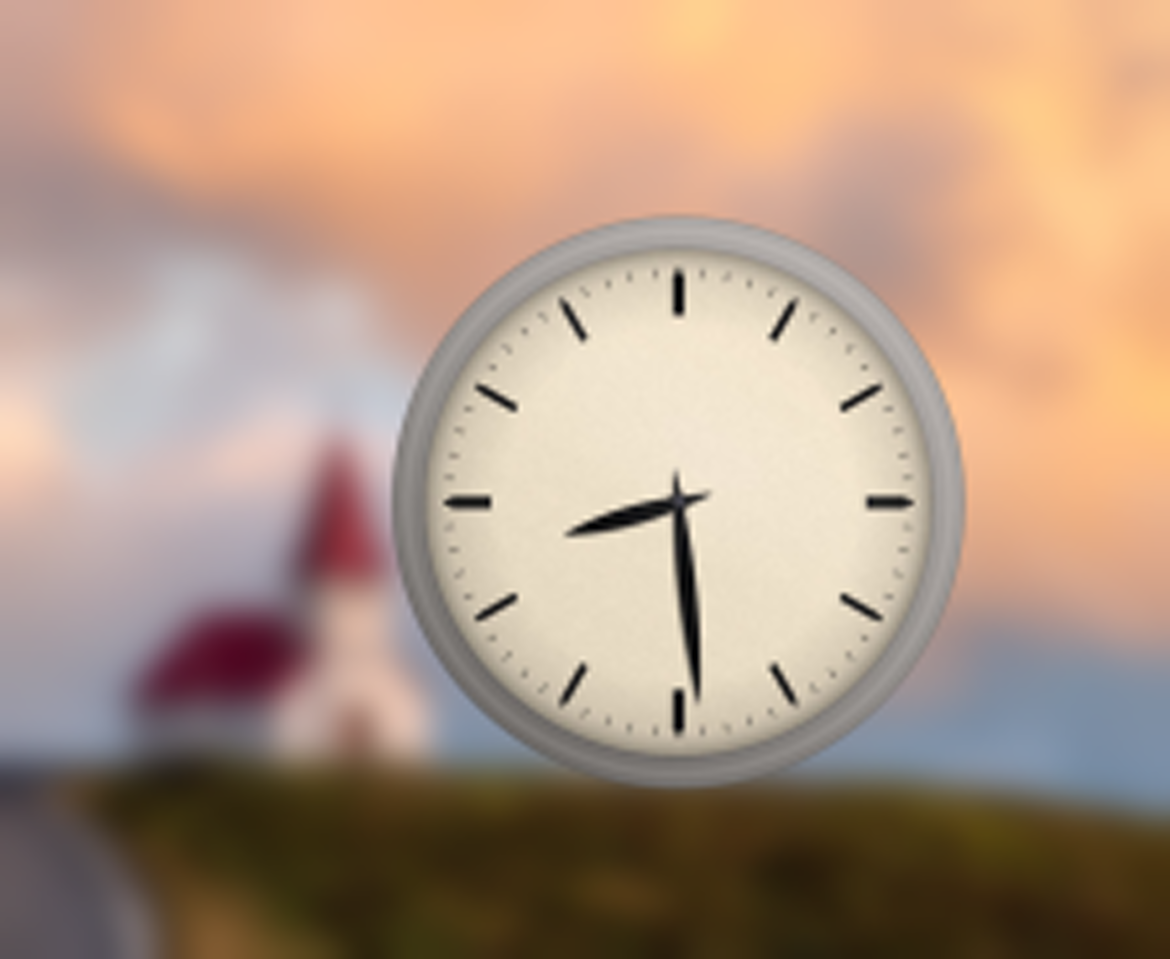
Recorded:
8 h 29 min
